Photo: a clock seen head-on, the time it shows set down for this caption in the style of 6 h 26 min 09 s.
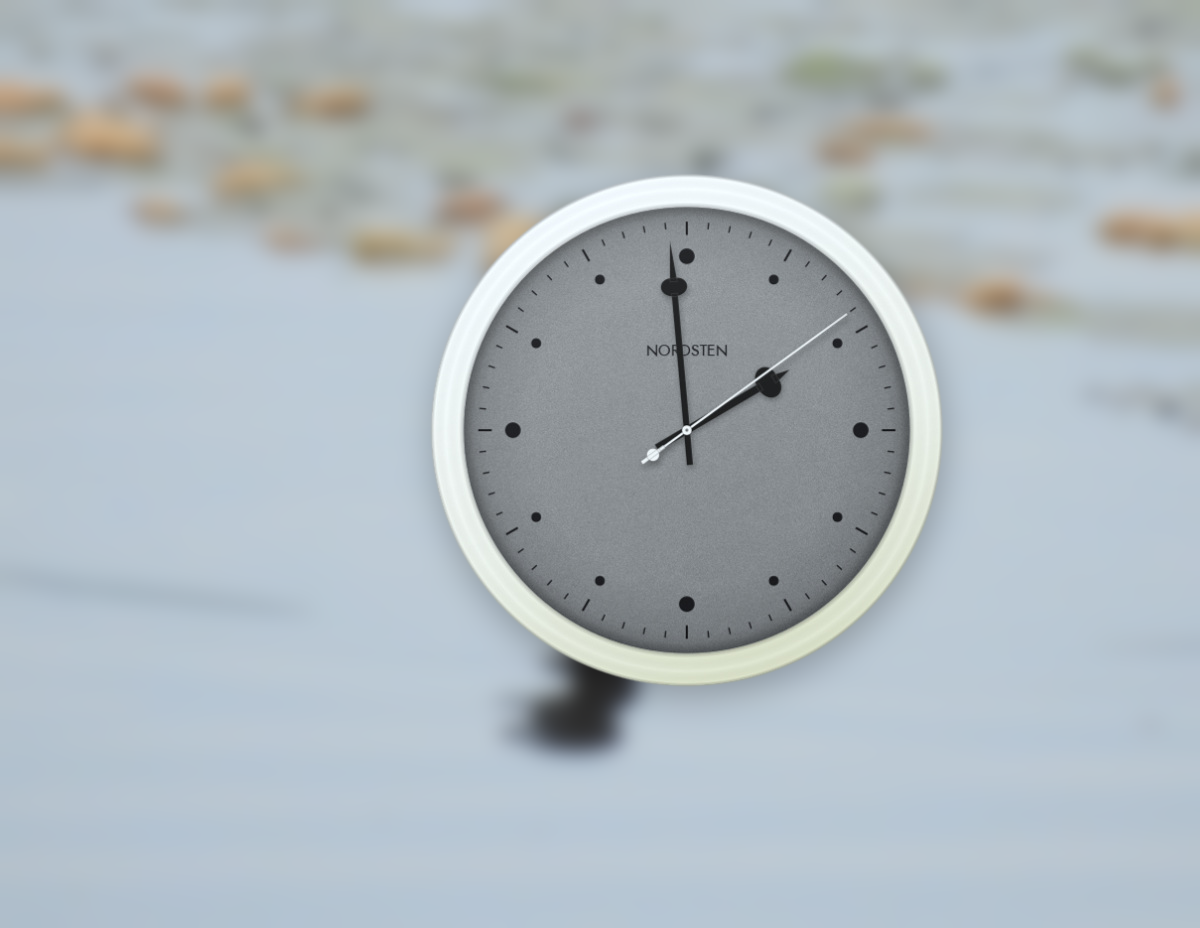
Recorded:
1 h 59 min 09 s
